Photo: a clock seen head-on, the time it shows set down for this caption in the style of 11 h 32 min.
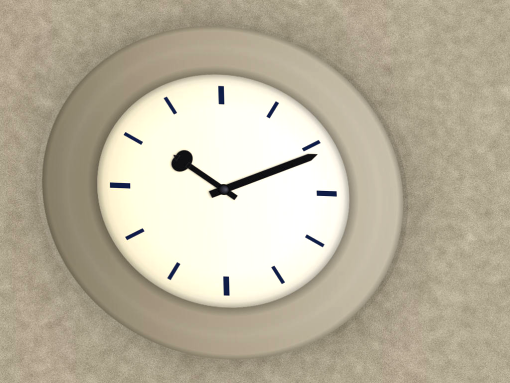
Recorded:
10 h 11 min
